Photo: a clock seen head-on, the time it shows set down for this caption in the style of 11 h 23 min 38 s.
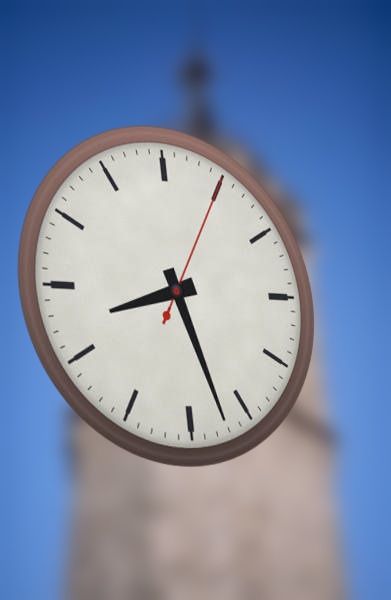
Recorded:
8 h 27 min 05 s
